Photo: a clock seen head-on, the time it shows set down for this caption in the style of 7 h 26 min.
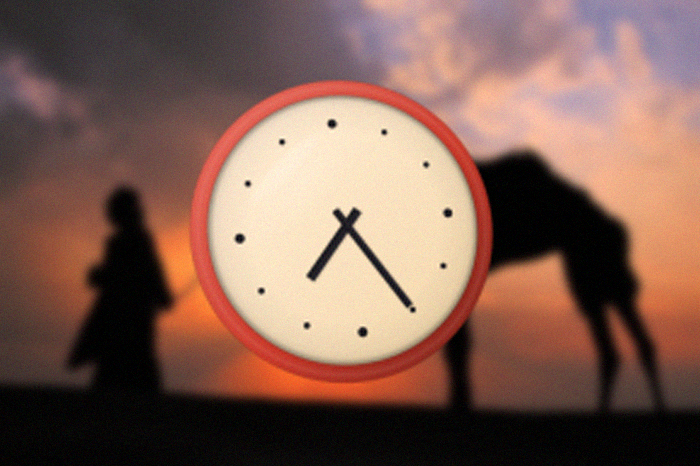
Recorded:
7 h 25 min
